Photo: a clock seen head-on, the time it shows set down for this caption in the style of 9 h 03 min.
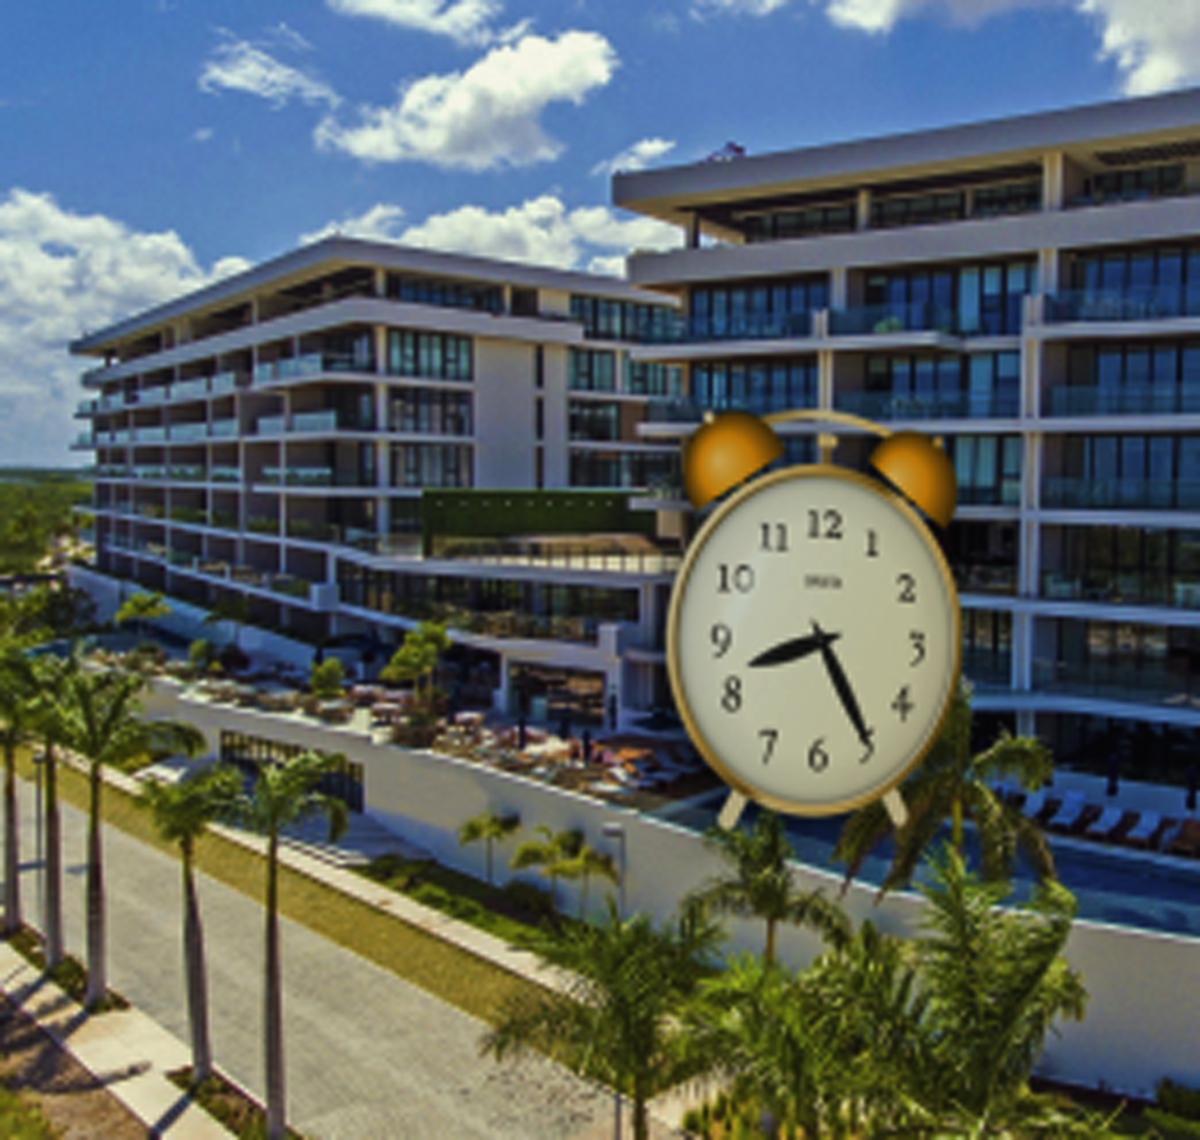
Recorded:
8 h 25 min
